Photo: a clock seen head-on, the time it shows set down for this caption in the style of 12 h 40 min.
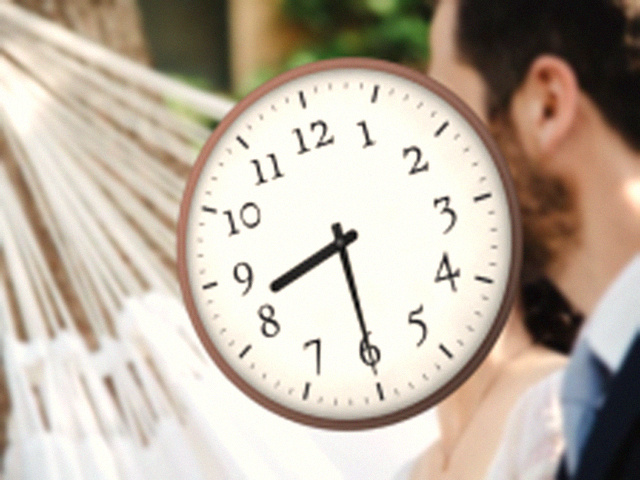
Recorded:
8 h 30 min
